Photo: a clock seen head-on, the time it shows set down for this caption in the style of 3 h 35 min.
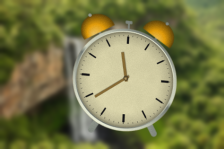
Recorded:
11 h 39 min
